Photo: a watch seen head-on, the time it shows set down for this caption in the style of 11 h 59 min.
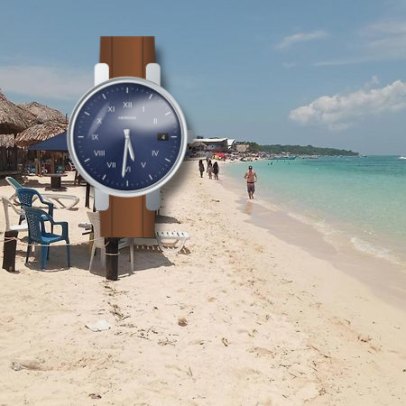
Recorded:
5 h 31 min
